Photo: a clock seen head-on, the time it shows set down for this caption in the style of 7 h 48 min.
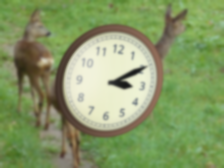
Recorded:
3 h 10 min
